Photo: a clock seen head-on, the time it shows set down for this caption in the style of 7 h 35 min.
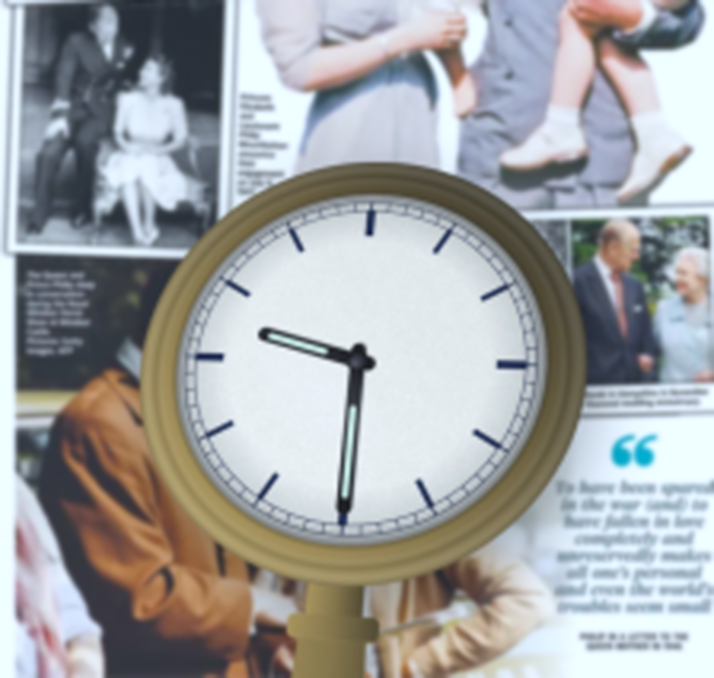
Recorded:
9 h 30 min
